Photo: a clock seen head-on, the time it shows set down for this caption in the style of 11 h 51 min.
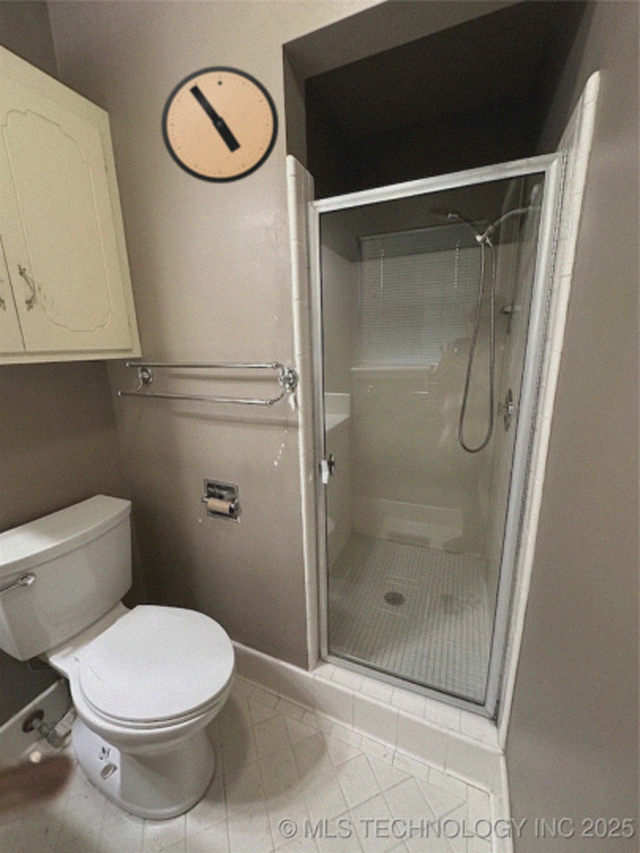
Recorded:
4 h 54 min
